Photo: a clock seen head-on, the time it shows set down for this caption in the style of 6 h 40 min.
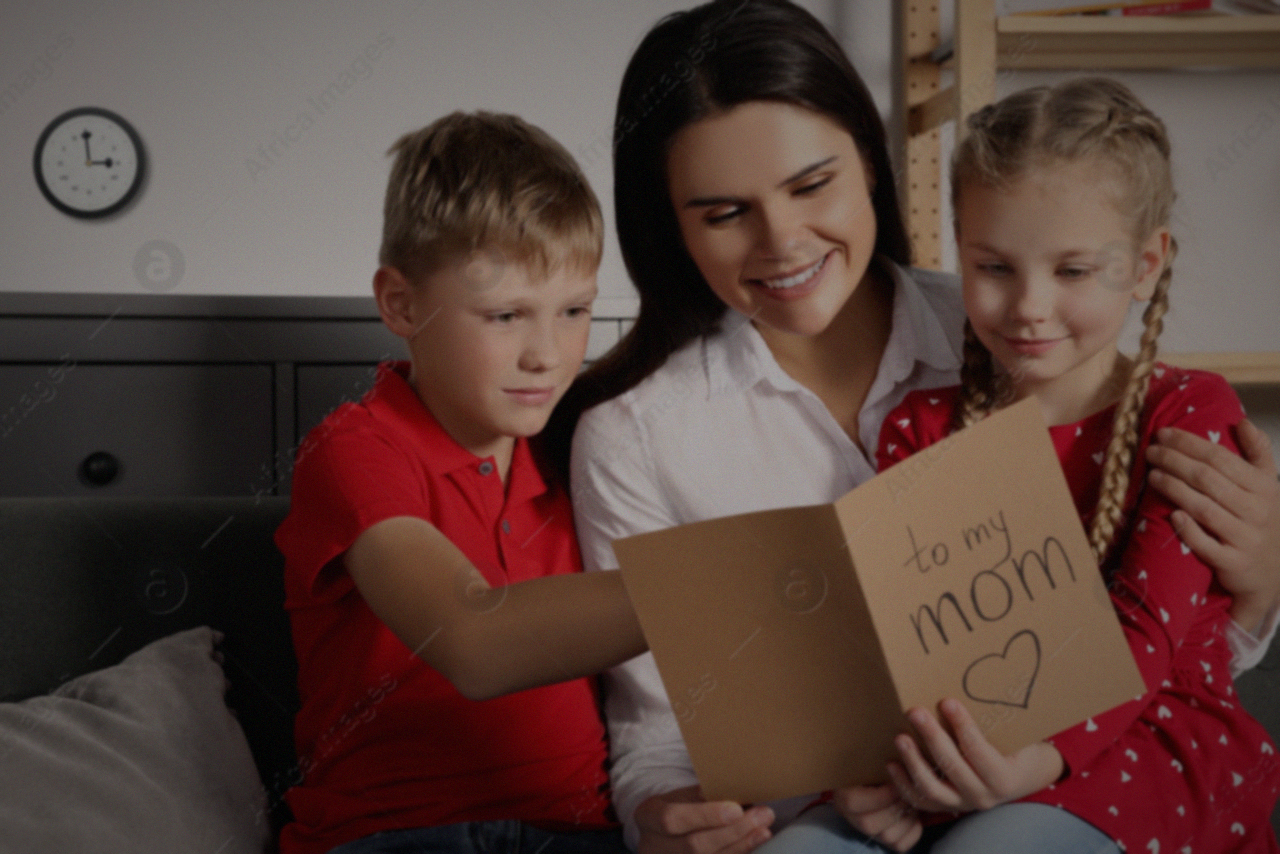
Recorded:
2 h 59 min
